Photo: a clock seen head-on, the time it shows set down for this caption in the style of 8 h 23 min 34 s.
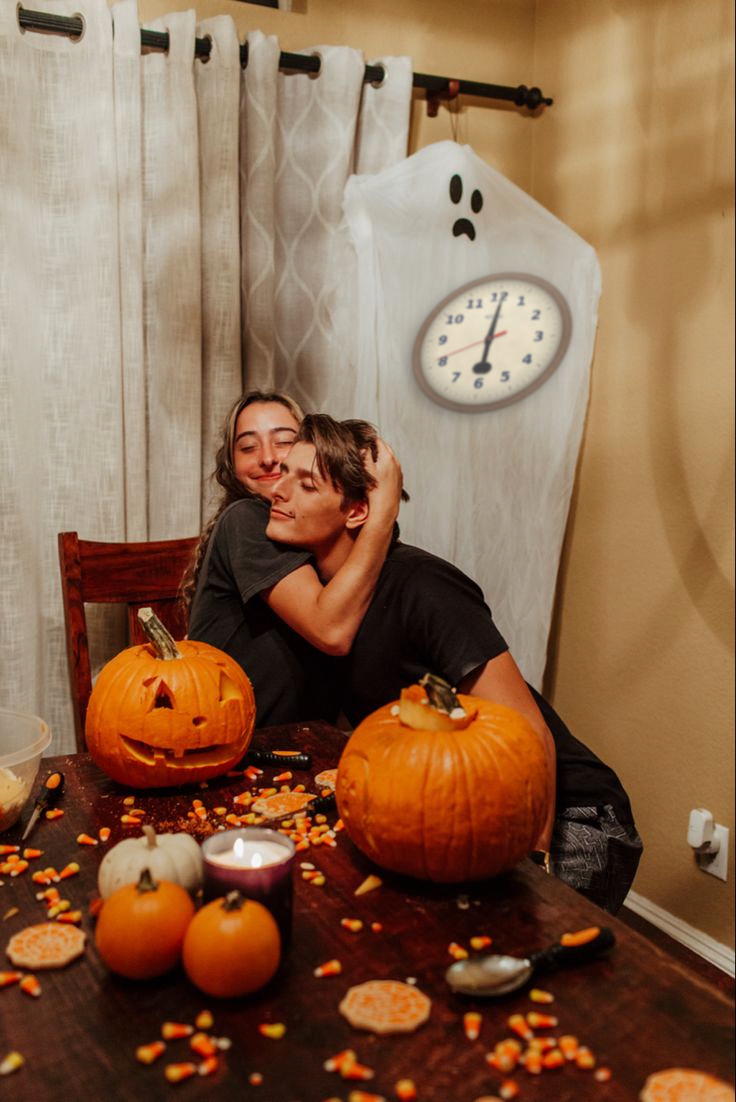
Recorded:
6 h 00 min 41 s
